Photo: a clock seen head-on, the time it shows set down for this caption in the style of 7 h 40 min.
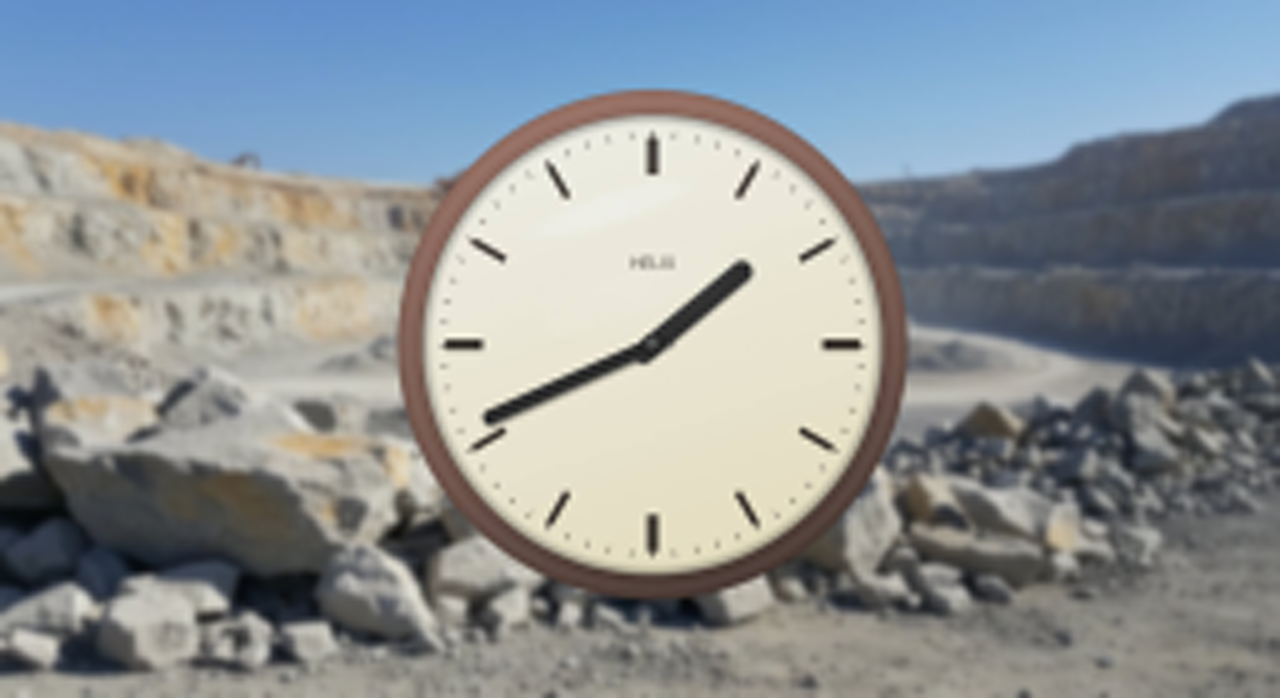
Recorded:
1 h 41 min
